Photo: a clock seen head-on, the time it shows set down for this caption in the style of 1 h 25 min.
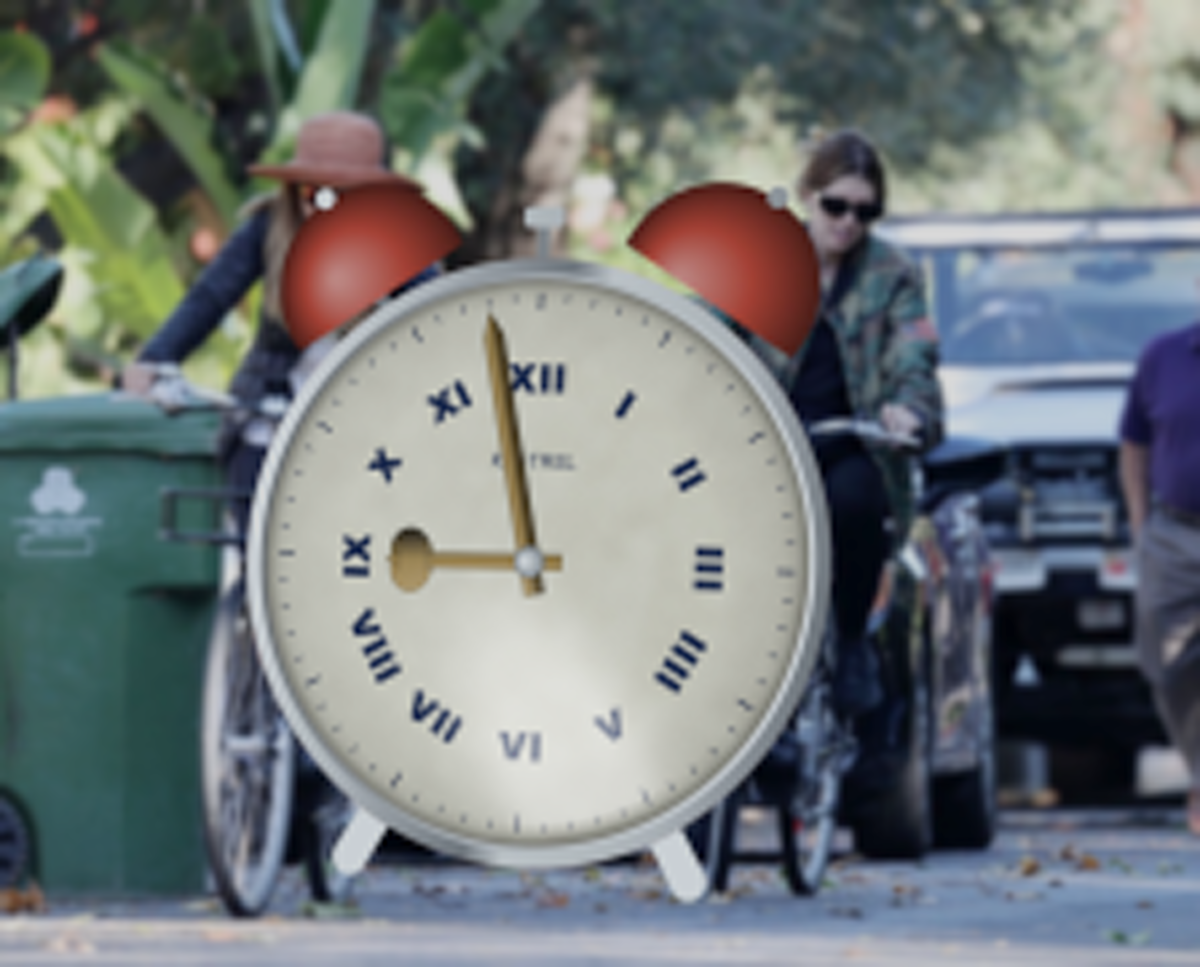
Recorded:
8 h 58 min
